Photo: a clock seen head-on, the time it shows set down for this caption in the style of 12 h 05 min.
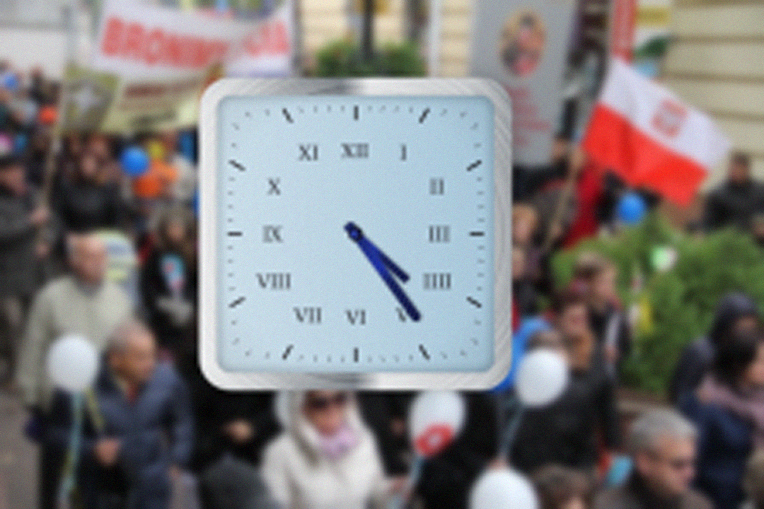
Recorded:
4 h 24 min
